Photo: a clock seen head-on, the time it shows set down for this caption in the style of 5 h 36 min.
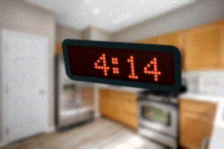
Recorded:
4 h 14 min
